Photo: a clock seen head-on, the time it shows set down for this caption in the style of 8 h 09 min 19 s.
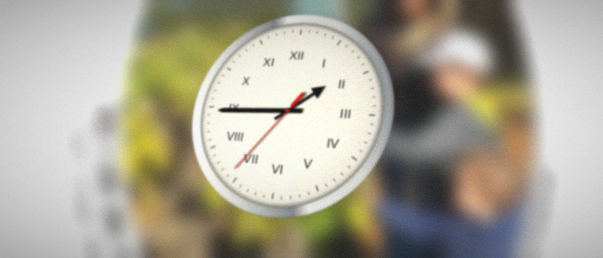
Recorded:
1 h 44 min 36 s
